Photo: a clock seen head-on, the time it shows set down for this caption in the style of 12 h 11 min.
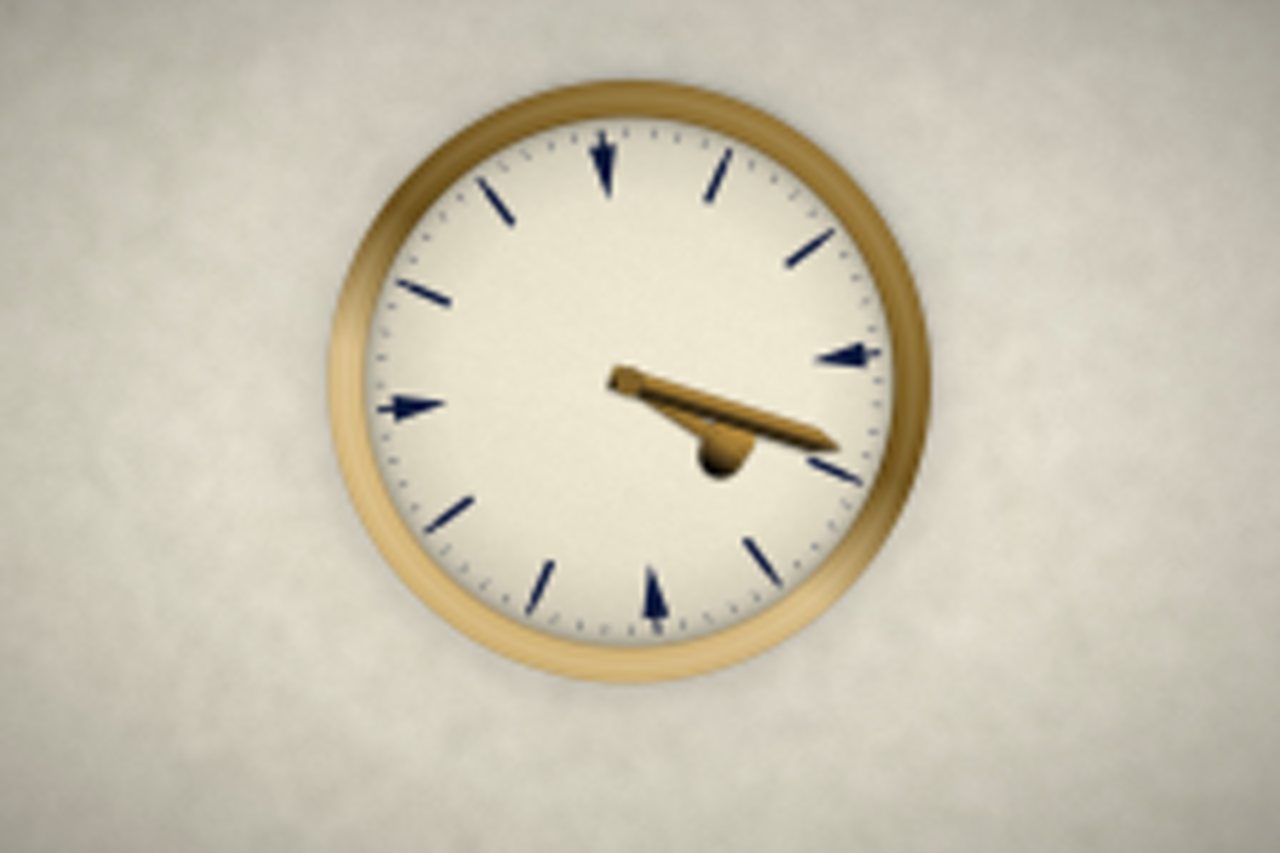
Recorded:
4 h 19 min
